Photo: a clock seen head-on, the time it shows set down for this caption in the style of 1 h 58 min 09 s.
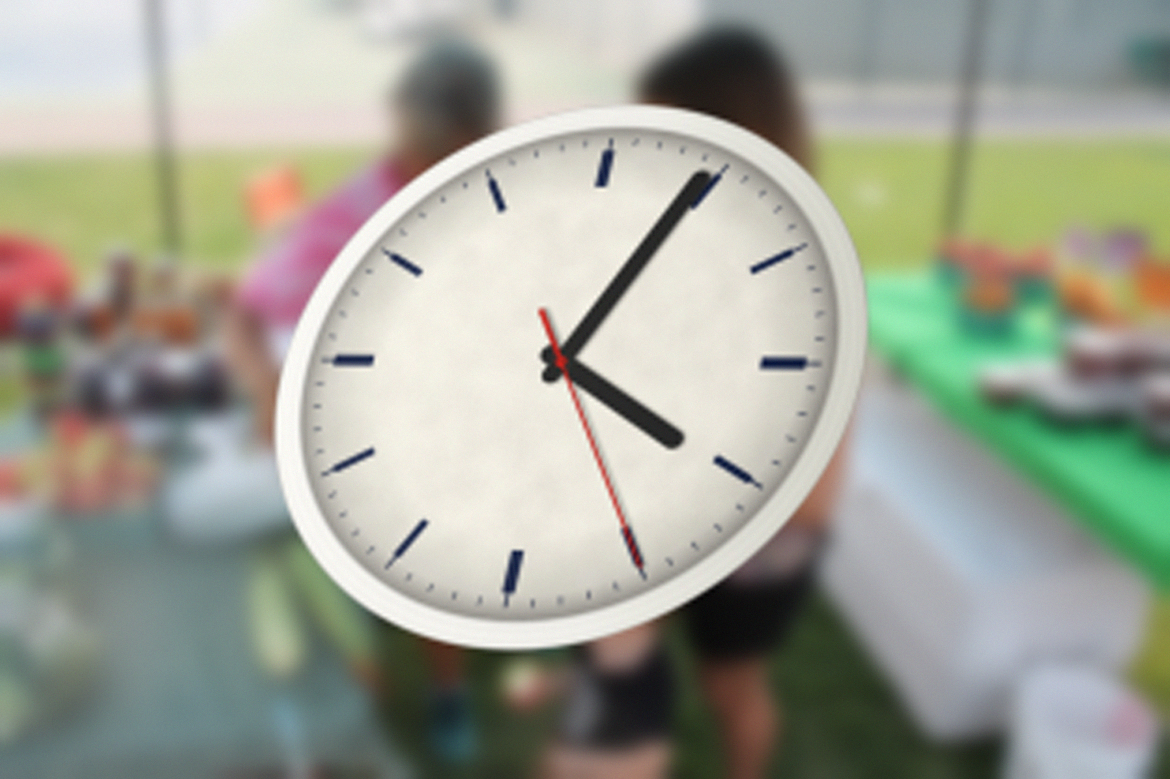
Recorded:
4 h 04 min 25 s
